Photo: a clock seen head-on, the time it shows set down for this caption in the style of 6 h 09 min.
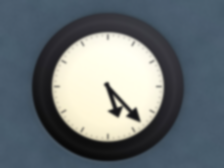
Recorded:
5 h 23 min
